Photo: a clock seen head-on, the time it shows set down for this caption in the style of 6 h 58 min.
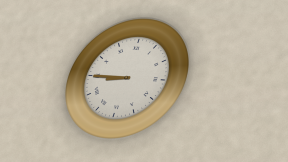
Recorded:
8 h 45 min
